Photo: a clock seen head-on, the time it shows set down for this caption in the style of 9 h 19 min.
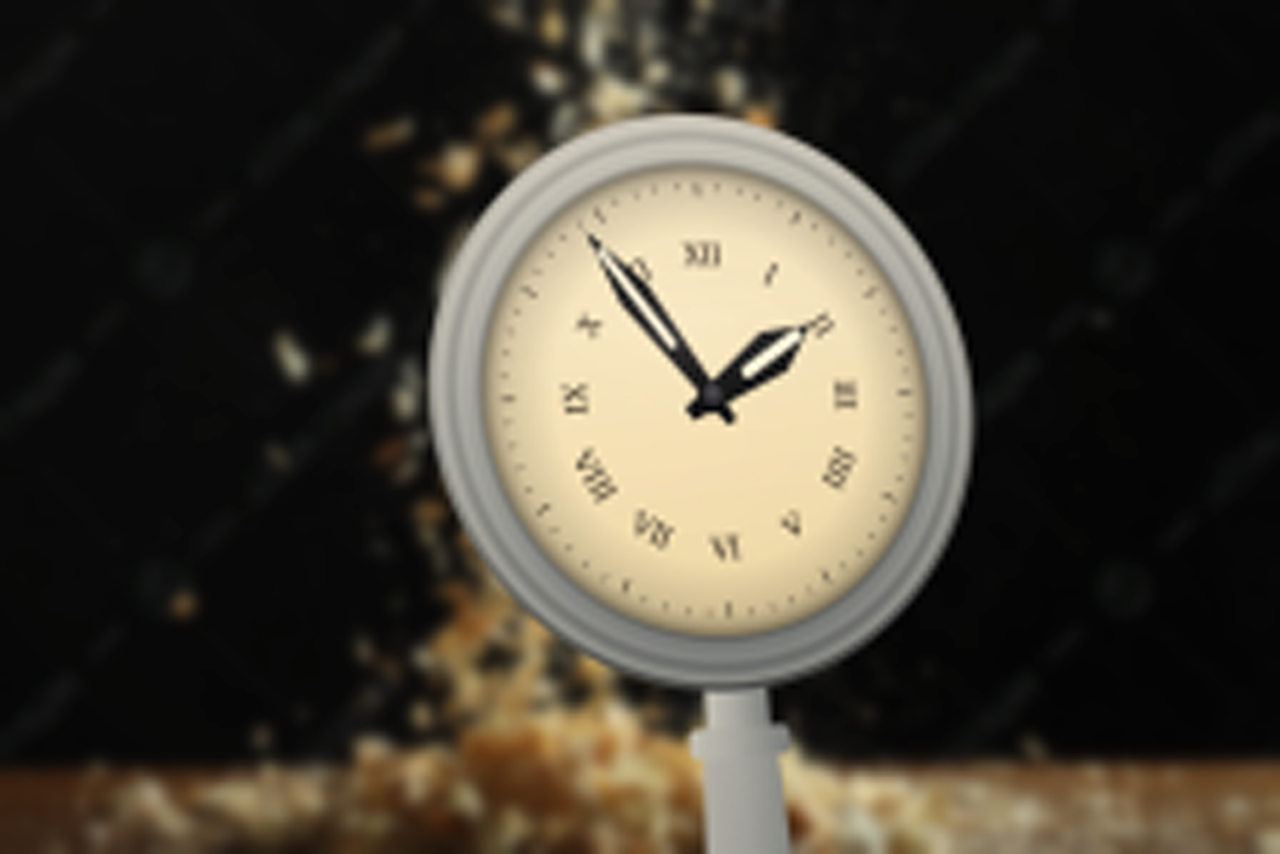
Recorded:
1 h 54 min
